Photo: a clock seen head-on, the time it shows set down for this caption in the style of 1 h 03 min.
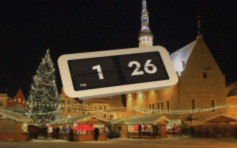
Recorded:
1 h 26 min
